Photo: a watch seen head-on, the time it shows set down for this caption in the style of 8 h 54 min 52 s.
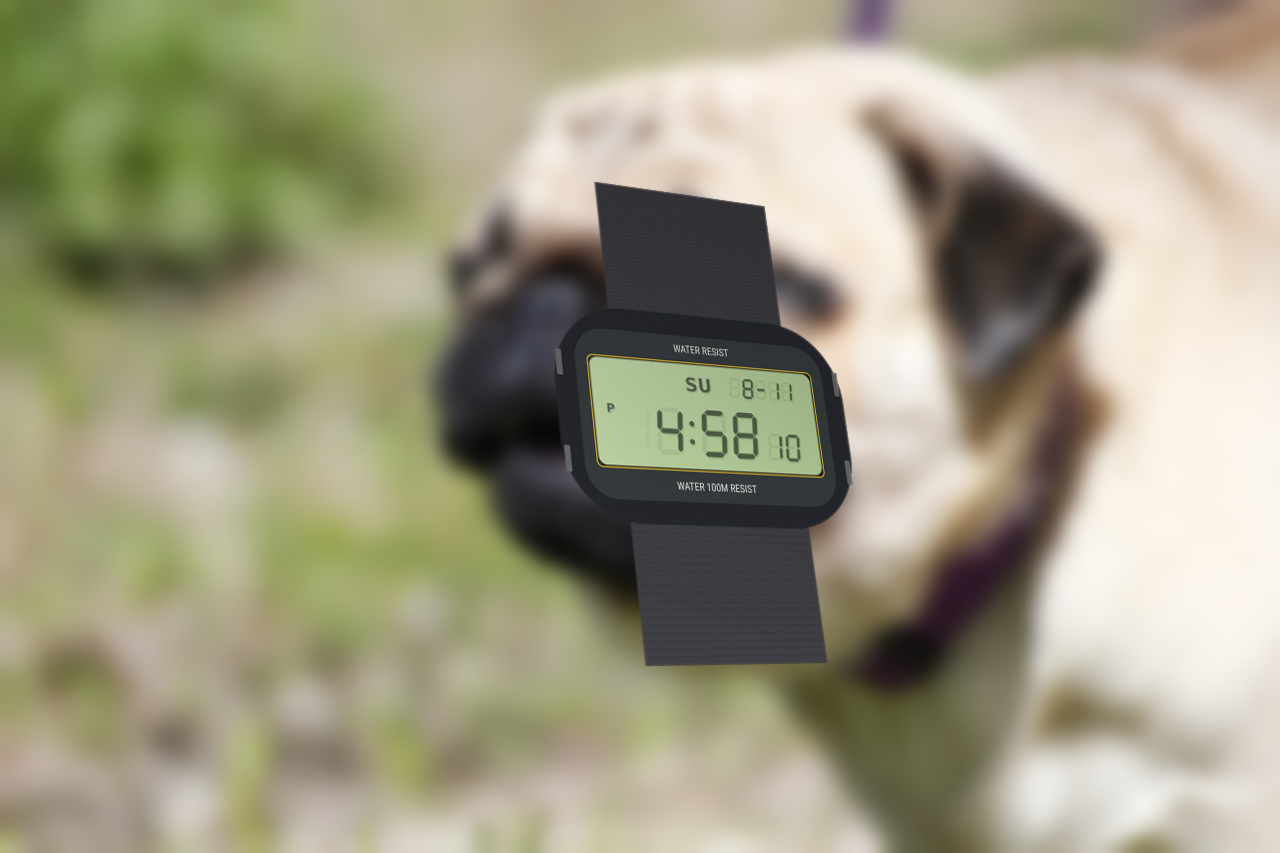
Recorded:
4 h 58 min 10 s
